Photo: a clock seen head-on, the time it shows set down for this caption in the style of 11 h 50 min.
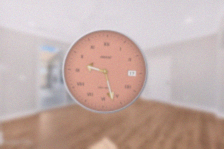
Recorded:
9 h 27 min
